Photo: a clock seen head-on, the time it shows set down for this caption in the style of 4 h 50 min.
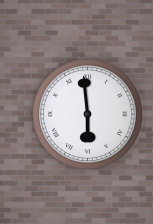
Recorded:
5 h 59 min
